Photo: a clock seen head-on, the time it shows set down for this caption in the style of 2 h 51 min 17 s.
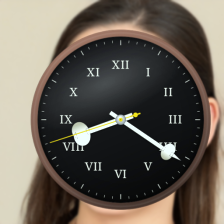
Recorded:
8 h 20 min 42 s
